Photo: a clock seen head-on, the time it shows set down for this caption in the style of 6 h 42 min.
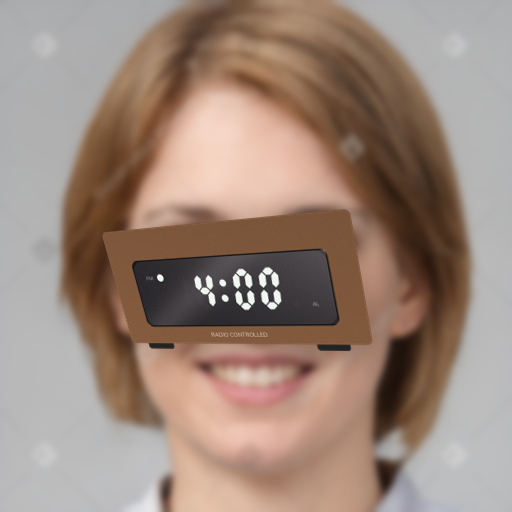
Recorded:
4 h 00 min
